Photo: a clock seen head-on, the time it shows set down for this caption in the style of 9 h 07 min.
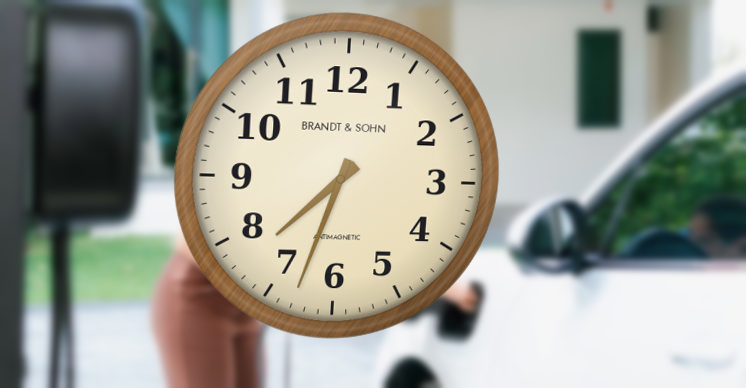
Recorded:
7 h 33 min
